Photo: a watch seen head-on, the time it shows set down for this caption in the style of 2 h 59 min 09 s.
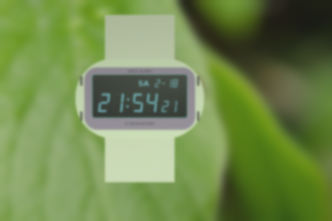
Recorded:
21 h 54 min 21 s
